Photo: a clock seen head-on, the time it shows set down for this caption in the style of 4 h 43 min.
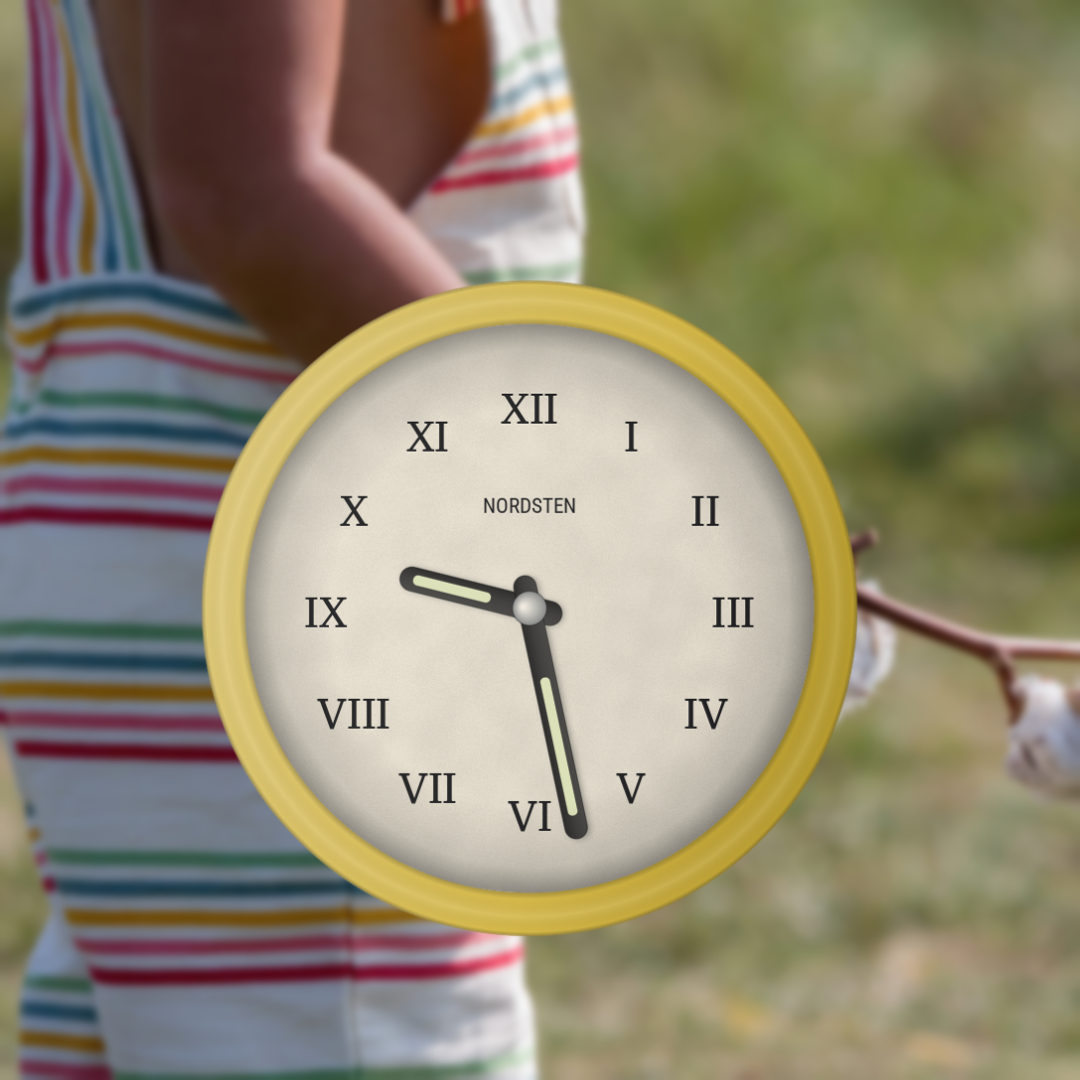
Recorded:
9 h 28 min
